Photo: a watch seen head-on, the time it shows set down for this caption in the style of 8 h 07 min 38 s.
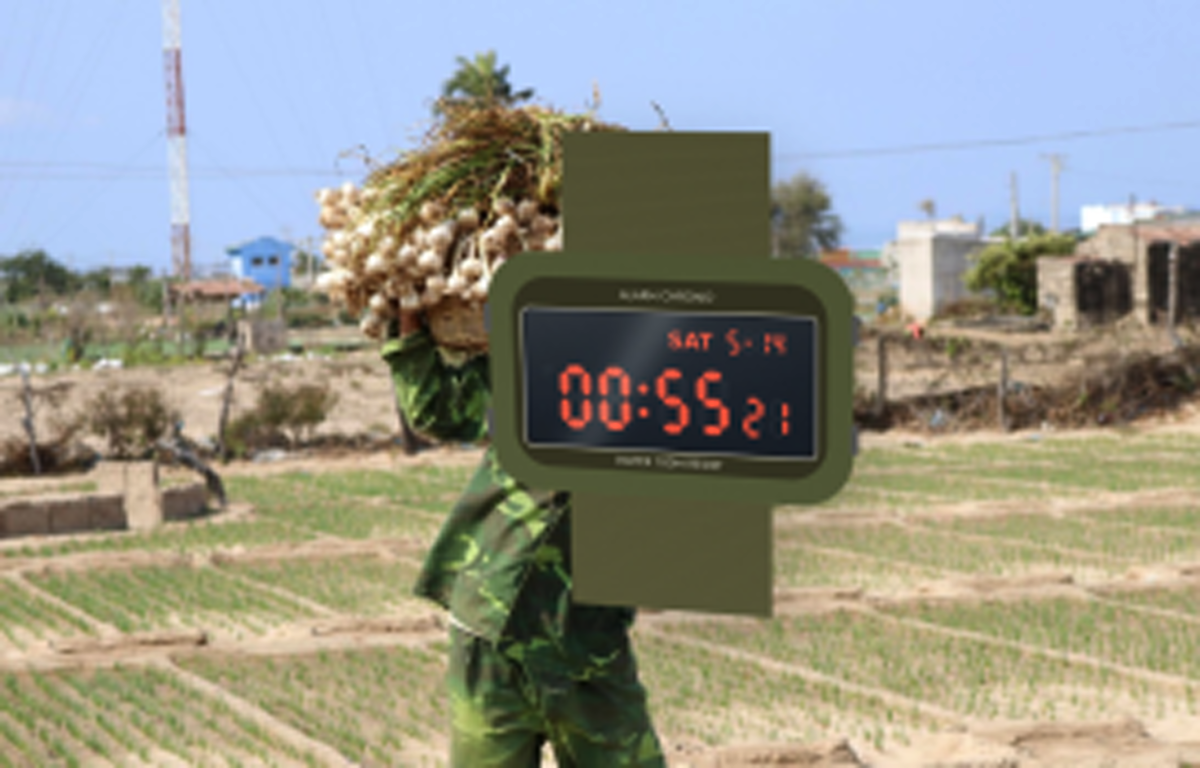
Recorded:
0 h 55 min 21 s
